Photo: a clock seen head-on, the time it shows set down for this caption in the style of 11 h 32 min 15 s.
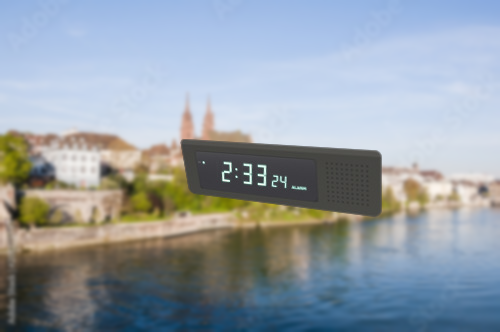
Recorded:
2 h 33 min 24 s
